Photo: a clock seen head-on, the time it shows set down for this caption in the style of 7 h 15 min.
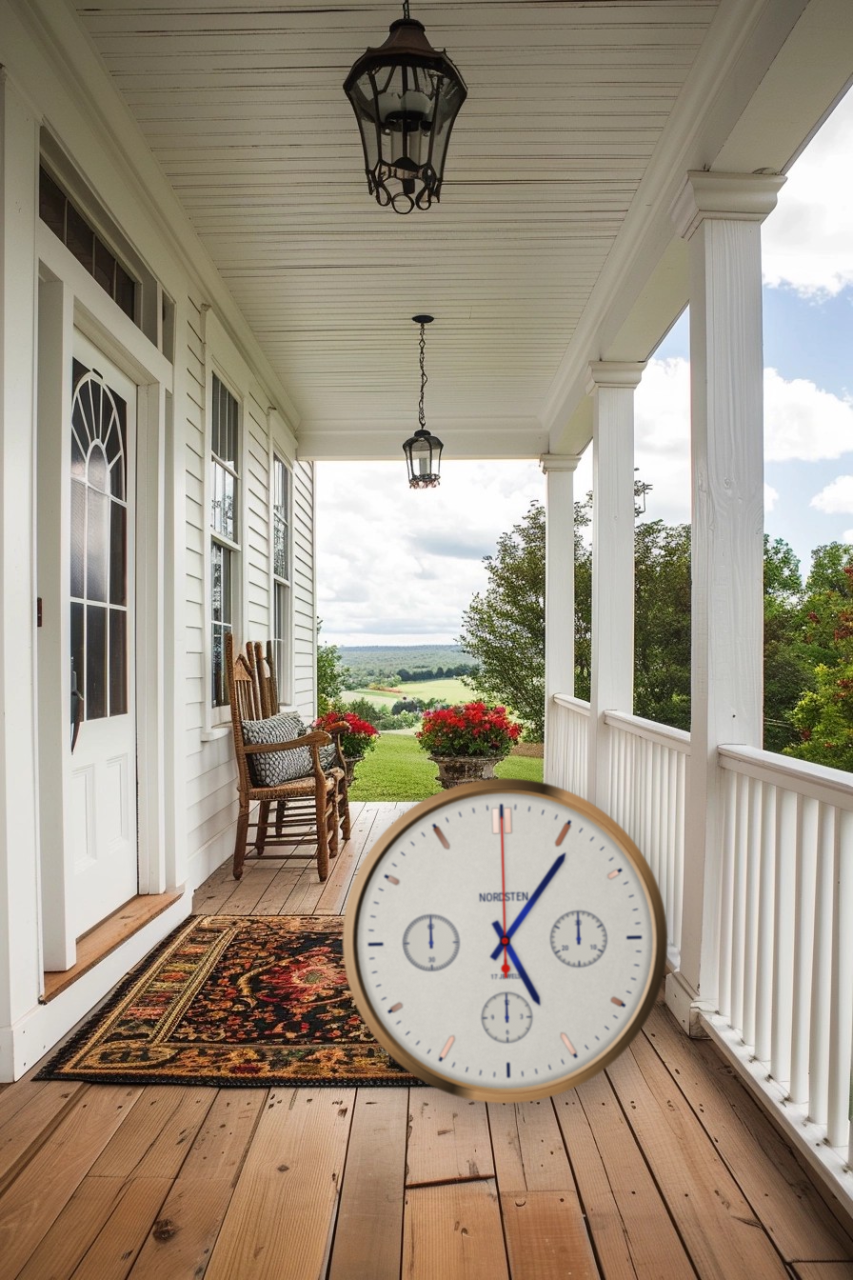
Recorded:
5 h 06 min
